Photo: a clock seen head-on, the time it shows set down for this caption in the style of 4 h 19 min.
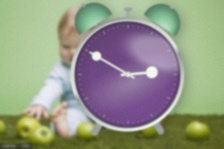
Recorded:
2 h 50 min
